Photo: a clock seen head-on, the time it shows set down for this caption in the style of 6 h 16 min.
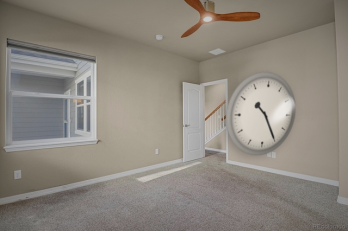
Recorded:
10 h 25 min
